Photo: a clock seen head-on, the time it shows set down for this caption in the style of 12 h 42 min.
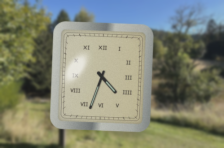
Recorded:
4 h 33 min
